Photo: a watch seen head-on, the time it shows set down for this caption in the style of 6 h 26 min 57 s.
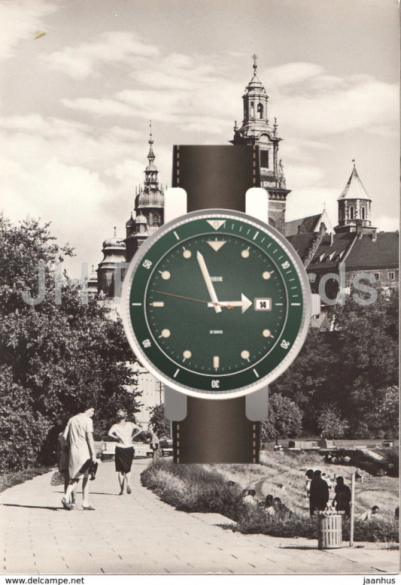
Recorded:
2 h 56 min 47 s
